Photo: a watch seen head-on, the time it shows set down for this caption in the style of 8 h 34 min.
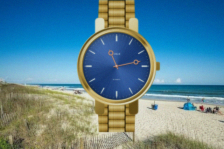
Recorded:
11 h 13 min
